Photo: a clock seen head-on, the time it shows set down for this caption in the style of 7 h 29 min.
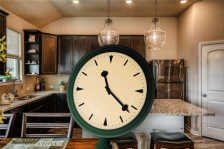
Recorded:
11 h 22 min
